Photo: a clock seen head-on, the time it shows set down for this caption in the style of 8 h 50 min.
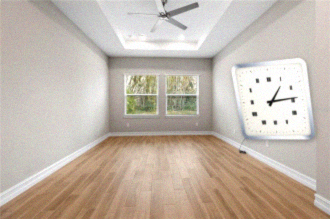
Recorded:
1 h 14 min
